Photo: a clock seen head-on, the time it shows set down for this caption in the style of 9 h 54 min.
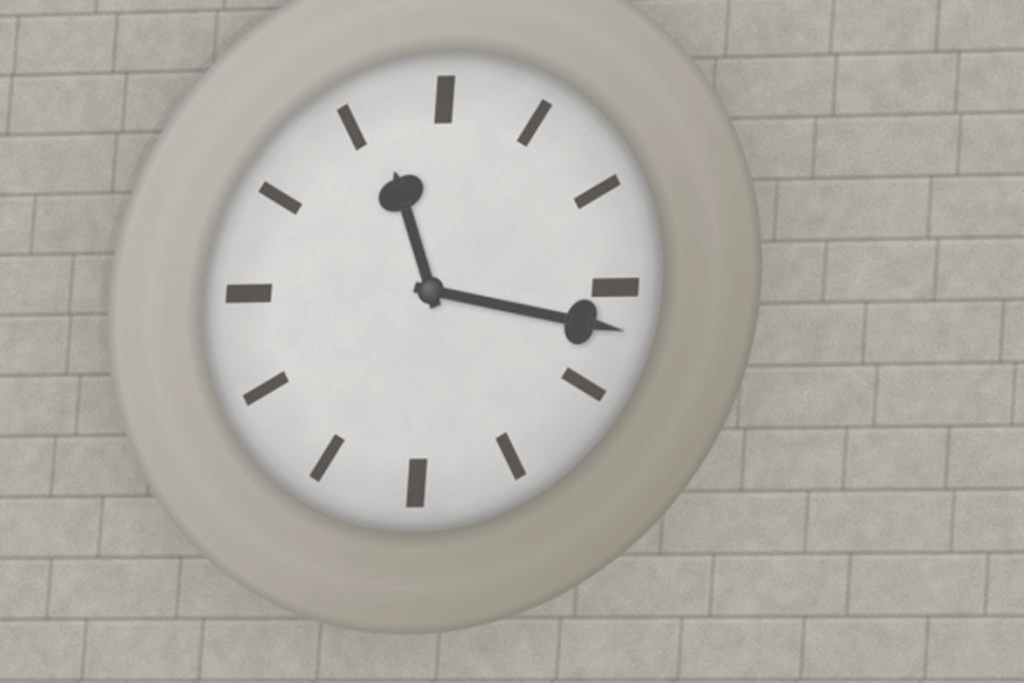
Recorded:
11 h 17 min
